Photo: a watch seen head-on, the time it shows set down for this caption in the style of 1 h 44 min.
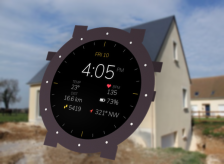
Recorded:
4 h 05 min
